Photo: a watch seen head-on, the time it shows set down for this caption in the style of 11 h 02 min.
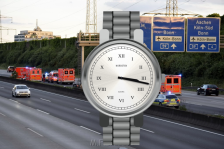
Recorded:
3 h 17 min
